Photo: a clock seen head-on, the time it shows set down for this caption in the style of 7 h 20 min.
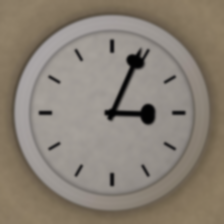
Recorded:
3 h 04 min
